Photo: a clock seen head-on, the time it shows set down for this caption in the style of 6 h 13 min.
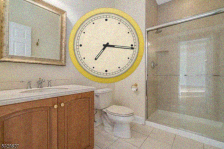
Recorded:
7 h 16 min
